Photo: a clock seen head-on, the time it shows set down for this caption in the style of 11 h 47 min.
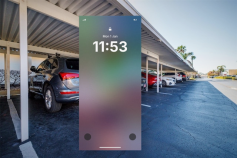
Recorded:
11 h 53 min
